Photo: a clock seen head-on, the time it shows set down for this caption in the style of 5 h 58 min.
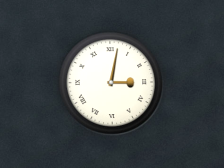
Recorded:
3 h 02 min
